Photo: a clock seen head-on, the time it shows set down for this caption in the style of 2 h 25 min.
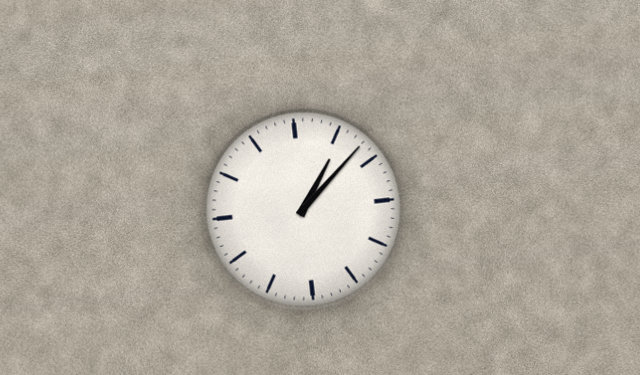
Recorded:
1 h 08 min
